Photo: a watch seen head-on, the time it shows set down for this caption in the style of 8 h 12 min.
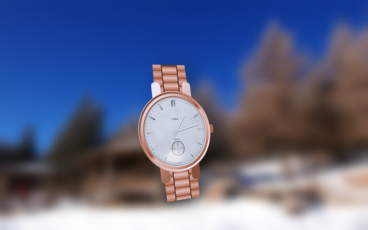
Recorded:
1 h 13 min
